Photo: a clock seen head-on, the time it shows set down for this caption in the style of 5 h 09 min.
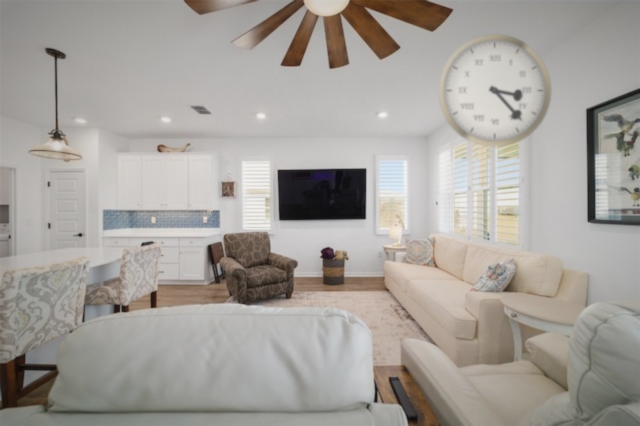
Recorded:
3 h 23 min
